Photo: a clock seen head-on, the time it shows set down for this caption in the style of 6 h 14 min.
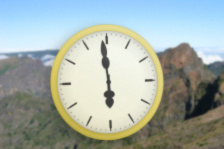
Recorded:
5 h 59 min
